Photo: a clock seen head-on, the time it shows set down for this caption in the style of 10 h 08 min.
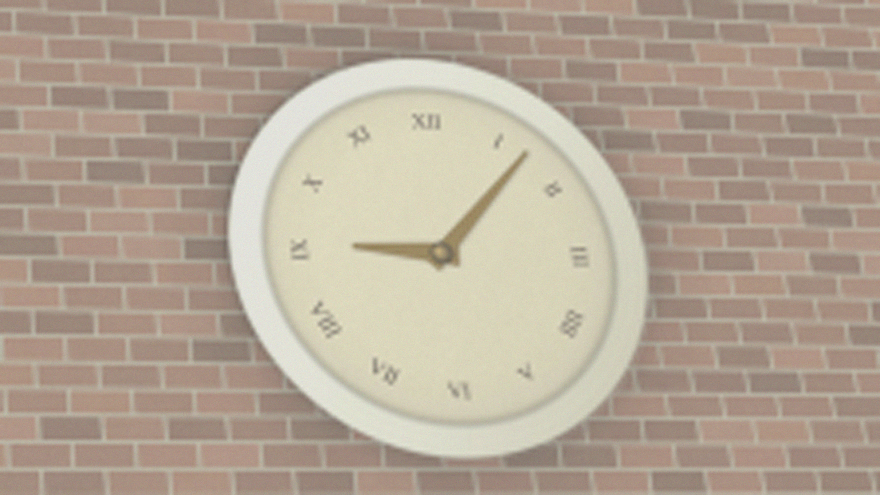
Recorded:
9 h 07 min
